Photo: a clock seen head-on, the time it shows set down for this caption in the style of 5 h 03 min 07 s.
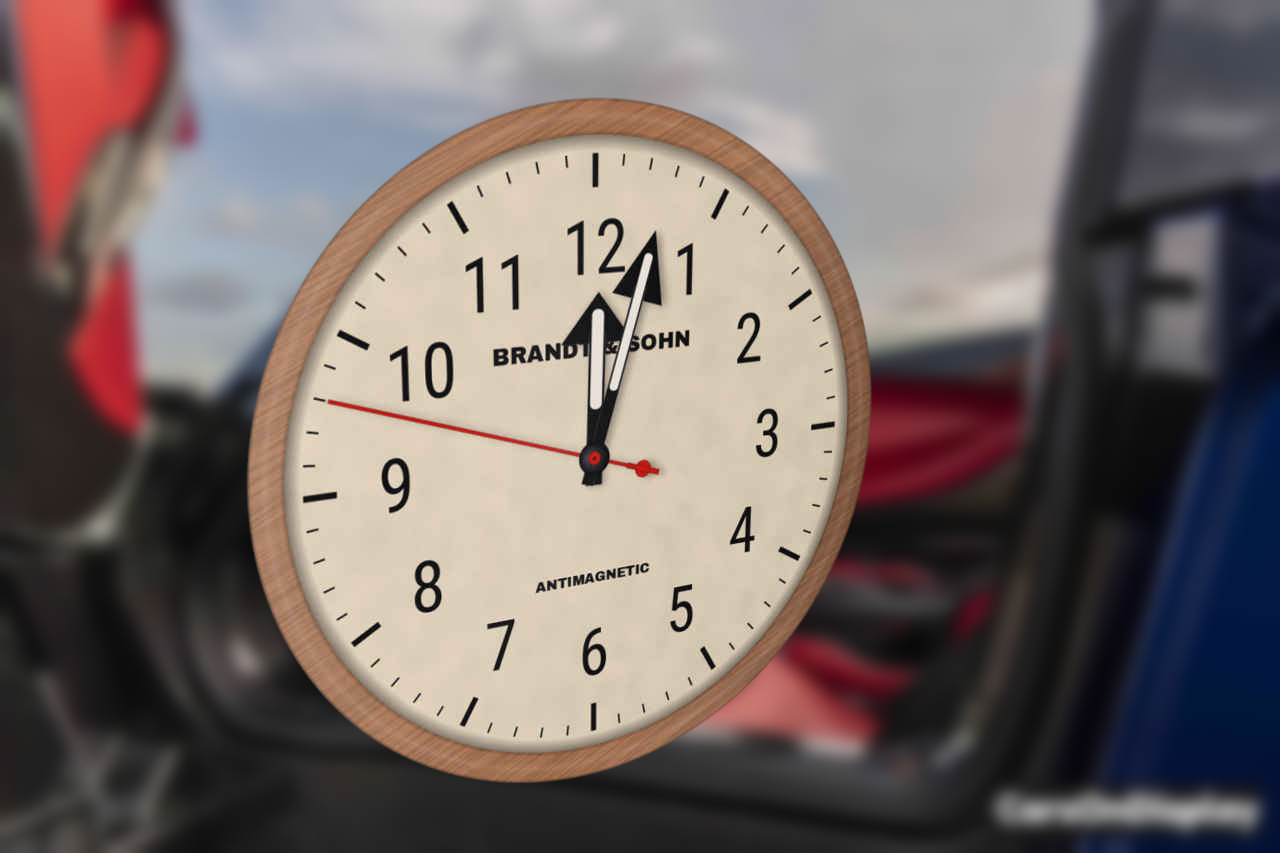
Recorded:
12 h 02 min 48 s
